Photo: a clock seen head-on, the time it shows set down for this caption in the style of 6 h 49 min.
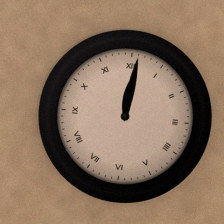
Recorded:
12 h 01 min
